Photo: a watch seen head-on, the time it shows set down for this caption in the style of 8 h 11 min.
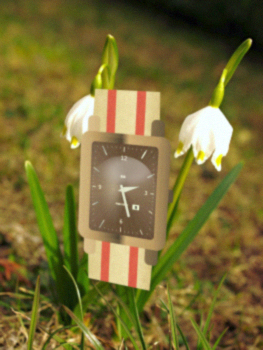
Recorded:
2 h 27 min
